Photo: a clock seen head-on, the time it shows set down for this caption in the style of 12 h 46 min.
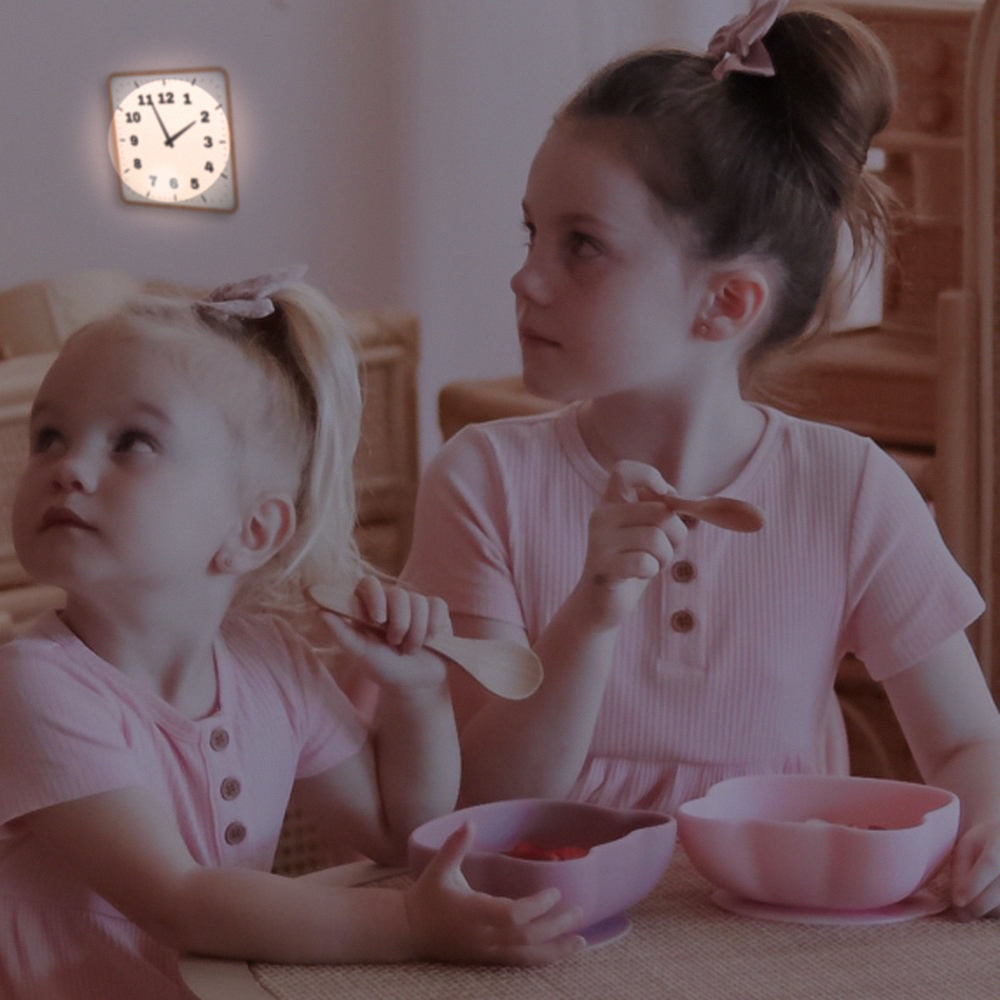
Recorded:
1 h 56 min
